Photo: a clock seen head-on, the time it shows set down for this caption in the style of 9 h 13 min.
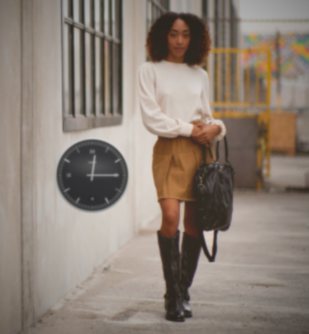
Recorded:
12 h 15 min
